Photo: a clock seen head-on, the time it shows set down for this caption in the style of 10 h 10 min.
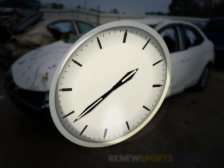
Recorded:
1 h 38 min
